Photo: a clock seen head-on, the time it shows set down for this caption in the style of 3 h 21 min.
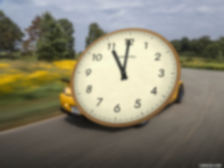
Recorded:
11 h 00 min
